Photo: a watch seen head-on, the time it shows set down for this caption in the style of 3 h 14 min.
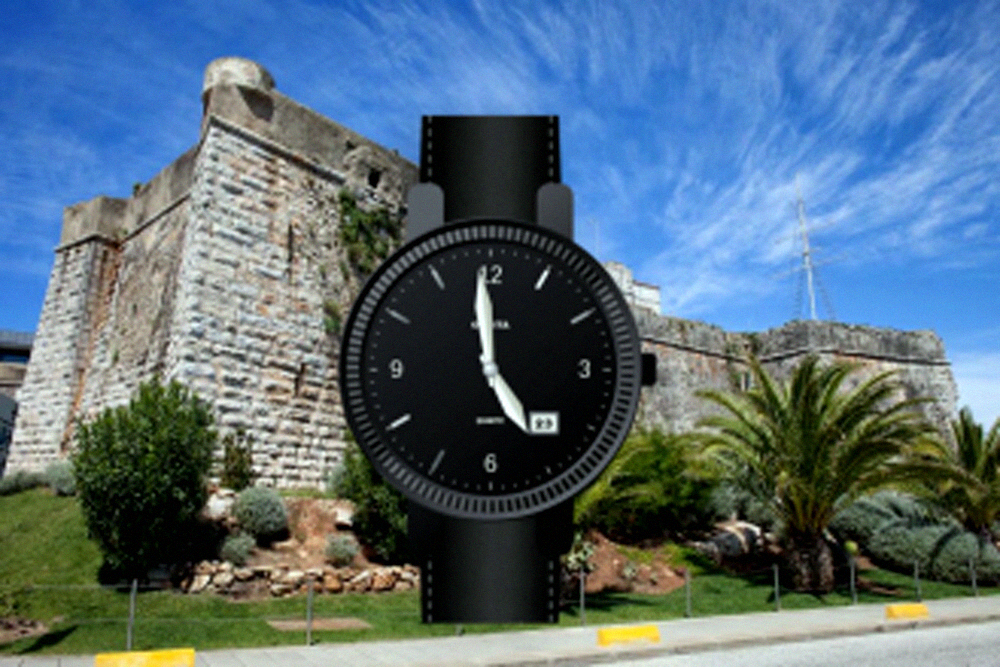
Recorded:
4 h 59 min
